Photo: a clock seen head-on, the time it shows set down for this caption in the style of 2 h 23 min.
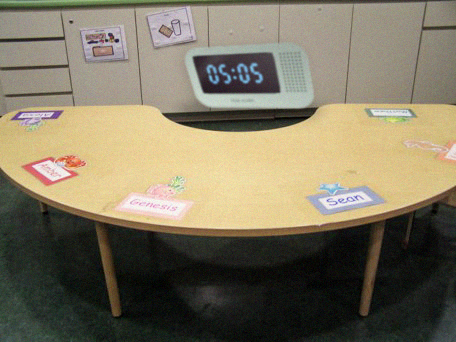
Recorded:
5 h 05 min
